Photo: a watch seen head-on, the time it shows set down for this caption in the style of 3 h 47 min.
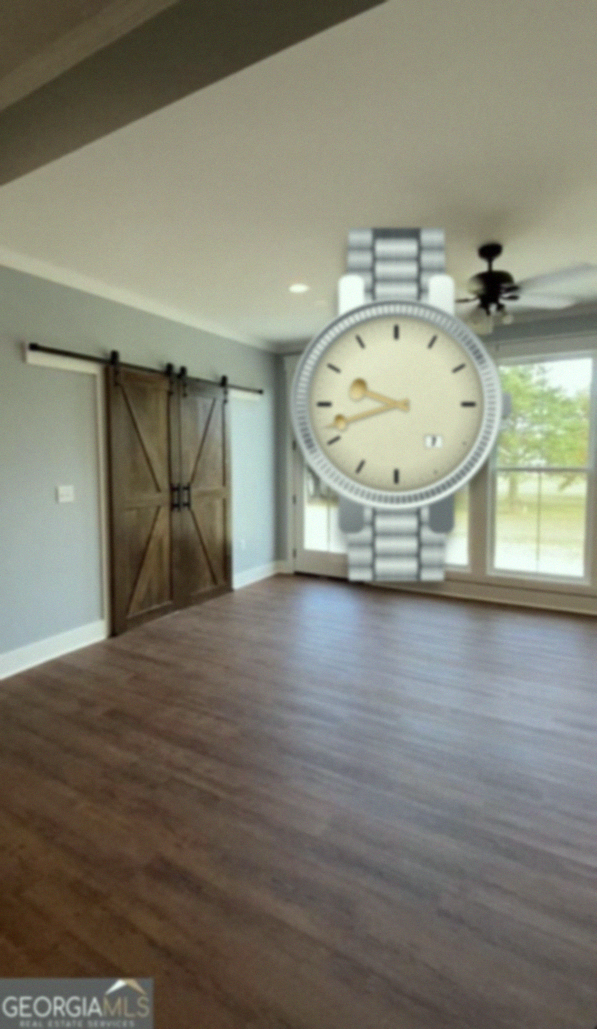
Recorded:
9 h 42 min
